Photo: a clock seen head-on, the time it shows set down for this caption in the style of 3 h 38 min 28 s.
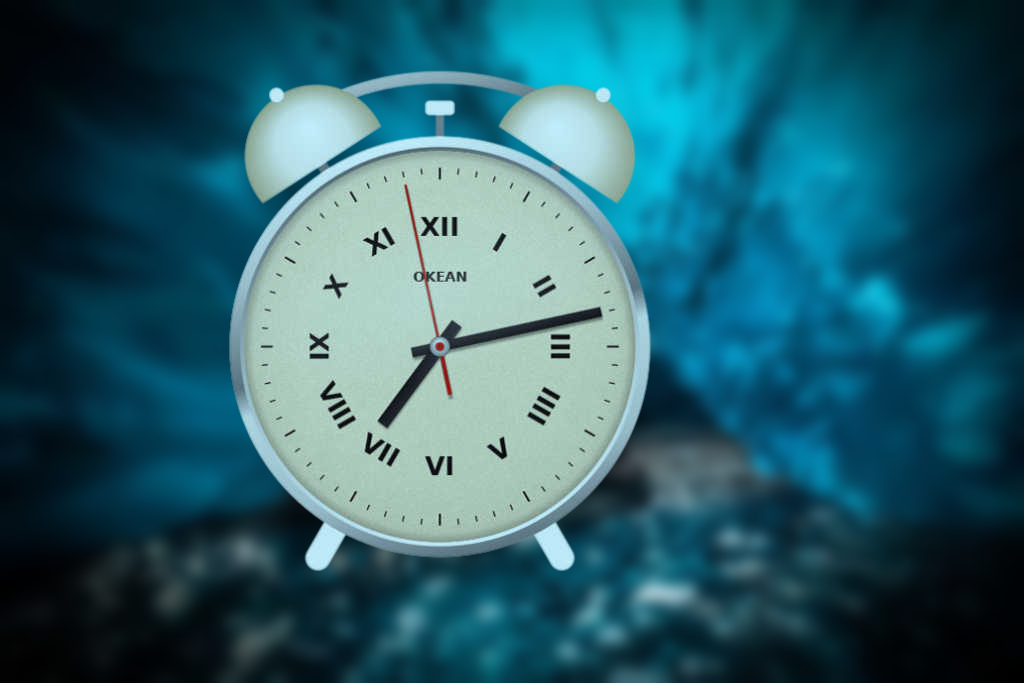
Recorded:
7 h 12 min 58 s
